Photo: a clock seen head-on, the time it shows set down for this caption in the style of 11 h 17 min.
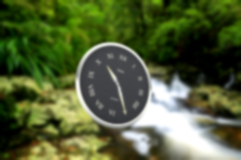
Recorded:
10 h 25 min
